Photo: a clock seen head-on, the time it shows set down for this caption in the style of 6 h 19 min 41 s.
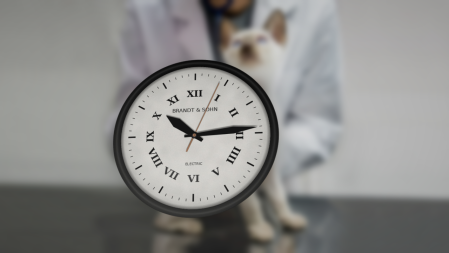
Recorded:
10 h 14 min 04 s
